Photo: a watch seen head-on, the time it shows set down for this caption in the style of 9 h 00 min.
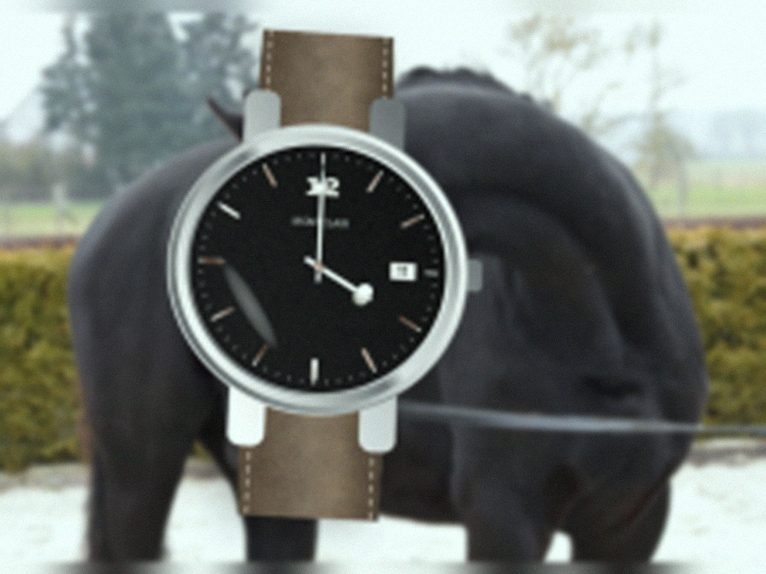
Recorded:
4 h 00 min
